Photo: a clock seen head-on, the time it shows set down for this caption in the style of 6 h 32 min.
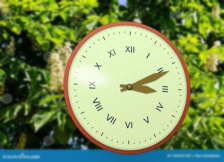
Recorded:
3 h 11 min
